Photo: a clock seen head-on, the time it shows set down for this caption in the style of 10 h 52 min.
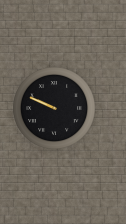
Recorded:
9 h 49 min
